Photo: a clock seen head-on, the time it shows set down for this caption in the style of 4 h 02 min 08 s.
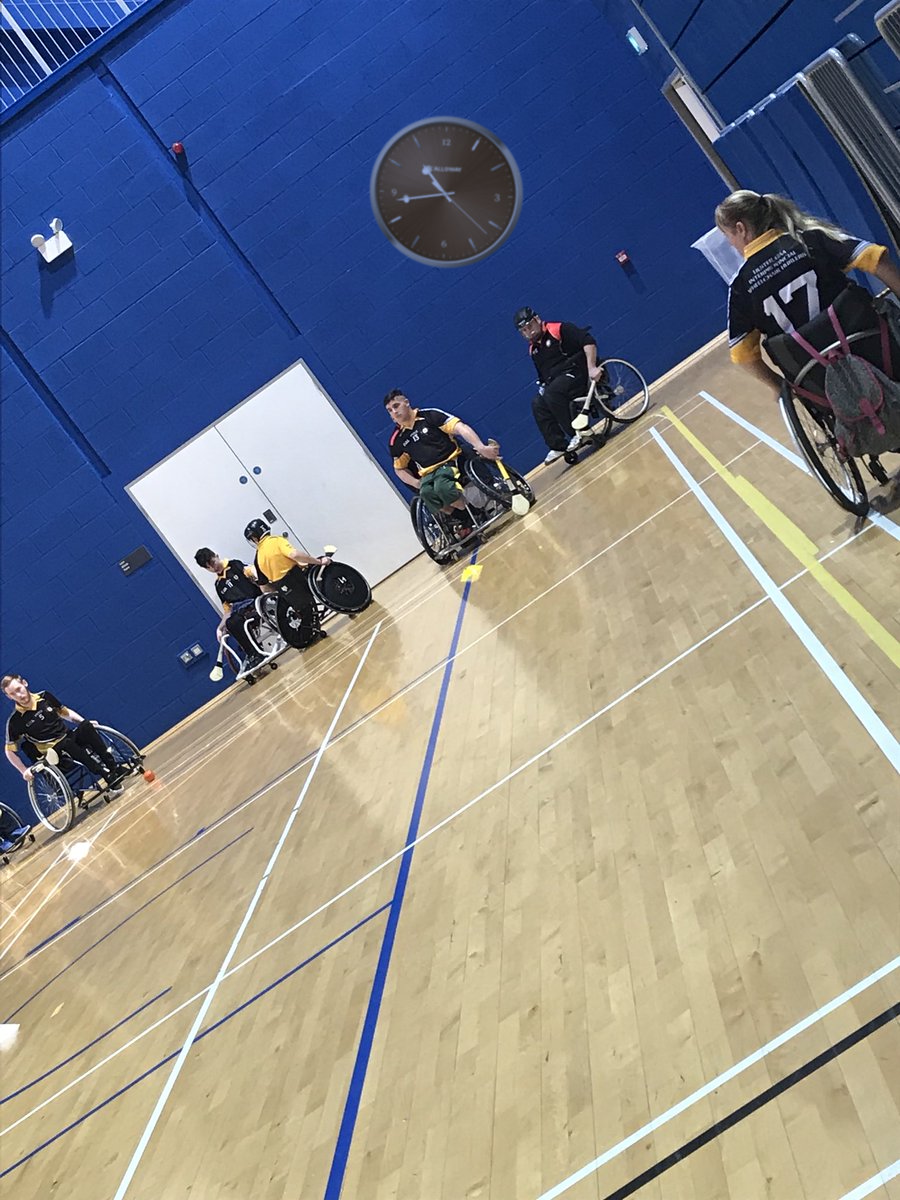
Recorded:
10 h 43 min 22 s
